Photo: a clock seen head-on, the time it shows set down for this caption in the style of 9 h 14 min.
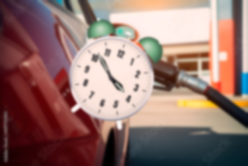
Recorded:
3 h 52 min
